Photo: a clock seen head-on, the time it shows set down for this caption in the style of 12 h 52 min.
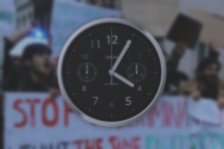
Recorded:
4 h 05 min
